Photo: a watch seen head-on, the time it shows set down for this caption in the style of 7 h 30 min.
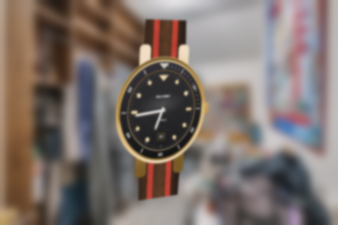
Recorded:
6 h 44 min
